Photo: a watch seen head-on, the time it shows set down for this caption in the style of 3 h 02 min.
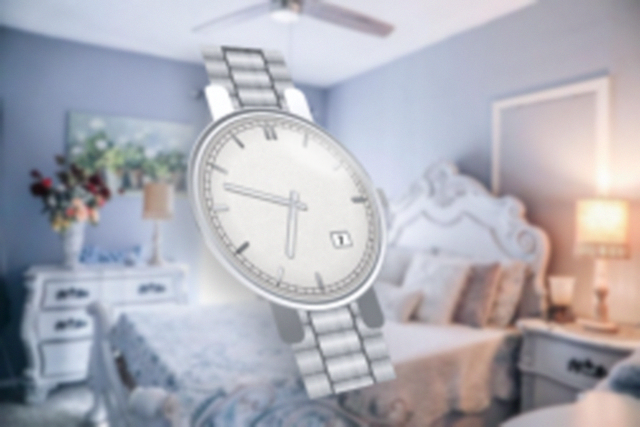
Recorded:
6 h 48 min
